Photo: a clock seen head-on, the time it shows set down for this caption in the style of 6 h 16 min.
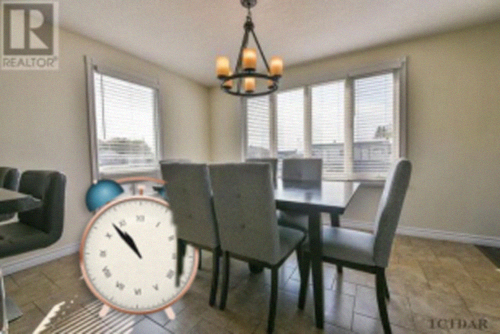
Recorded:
10 h 53 min
